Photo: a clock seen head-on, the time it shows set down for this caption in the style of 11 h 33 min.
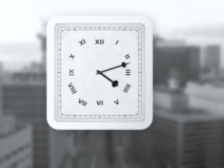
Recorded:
4 h 12 min
